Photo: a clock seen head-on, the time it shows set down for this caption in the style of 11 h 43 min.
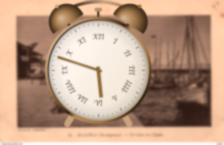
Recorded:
5 h 48 min
